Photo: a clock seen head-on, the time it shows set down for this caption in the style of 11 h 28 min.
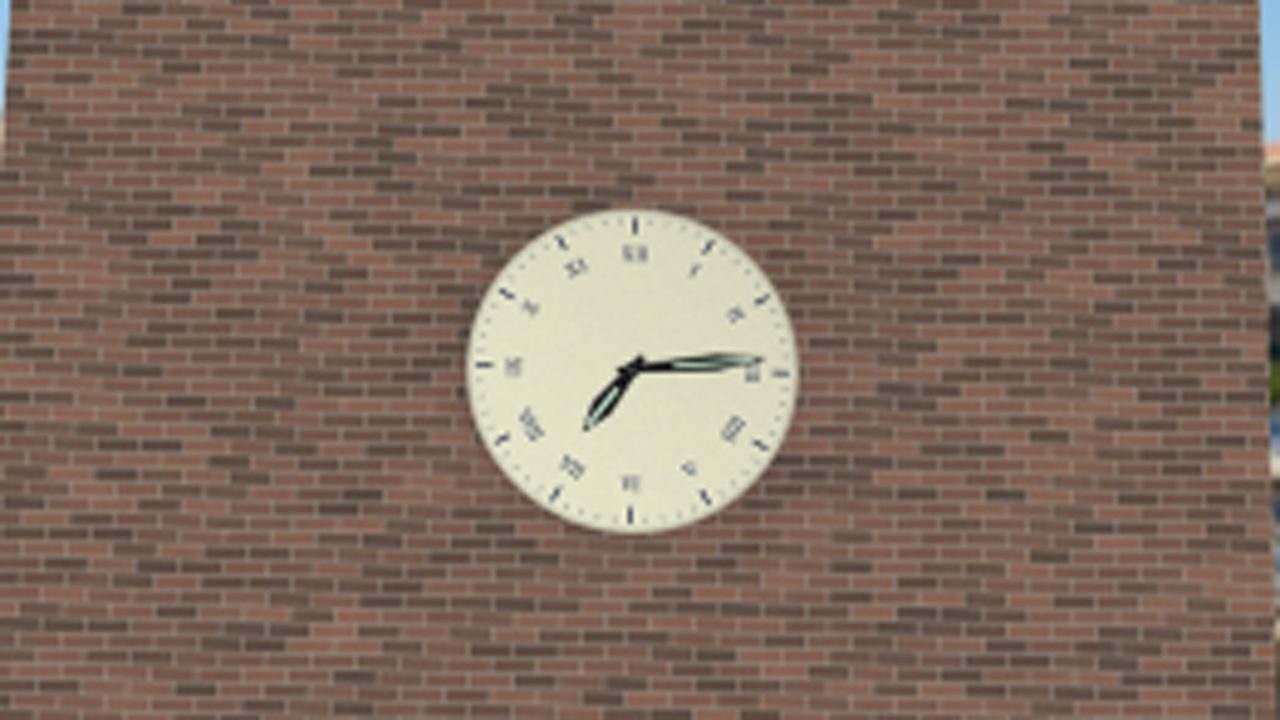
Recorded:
7 h 14 min
